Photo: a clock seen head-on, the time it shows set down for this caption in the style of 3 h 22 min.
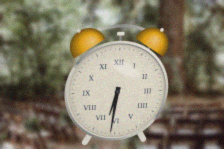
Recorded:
6 h 31 min
